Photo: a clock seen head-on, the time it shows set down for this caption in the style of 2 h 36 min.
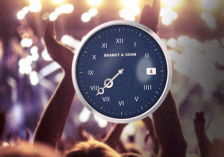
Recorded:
7 h 38 min
